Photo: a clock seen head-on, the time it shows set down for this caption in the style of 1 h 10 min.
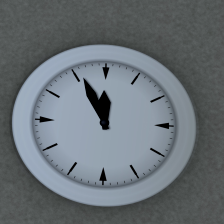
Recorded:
11 h 56 min
